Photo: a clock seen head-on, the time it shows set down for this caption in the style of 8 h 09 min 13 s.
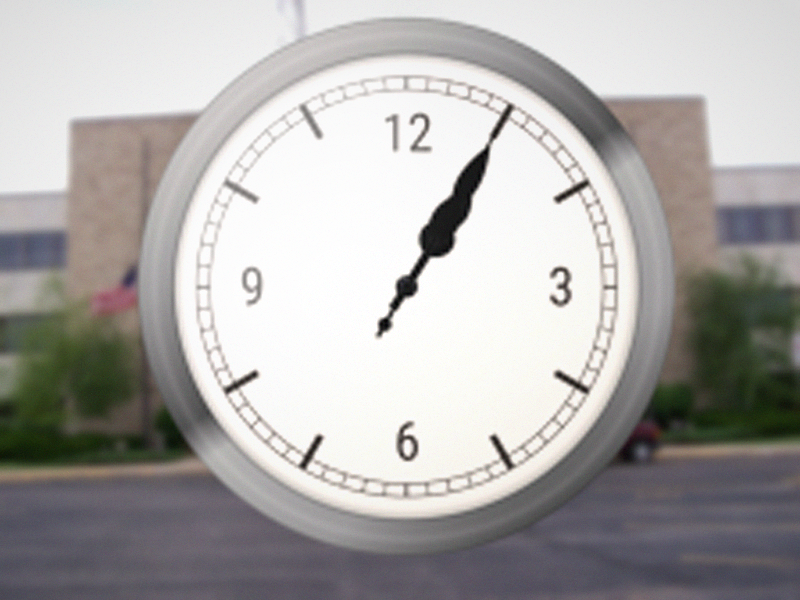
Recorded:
1 h 05 min 05 s
